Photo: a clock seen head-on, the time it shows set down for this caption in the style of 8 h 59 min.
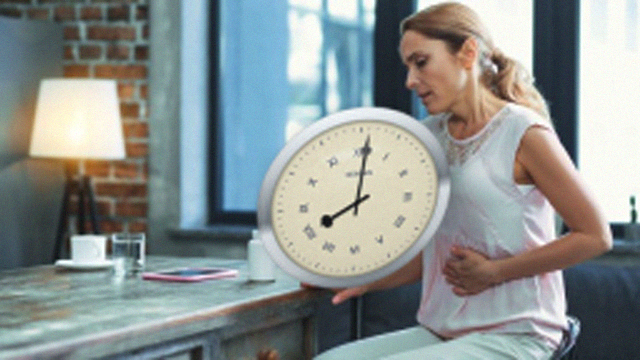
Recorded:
8 h 01 min
